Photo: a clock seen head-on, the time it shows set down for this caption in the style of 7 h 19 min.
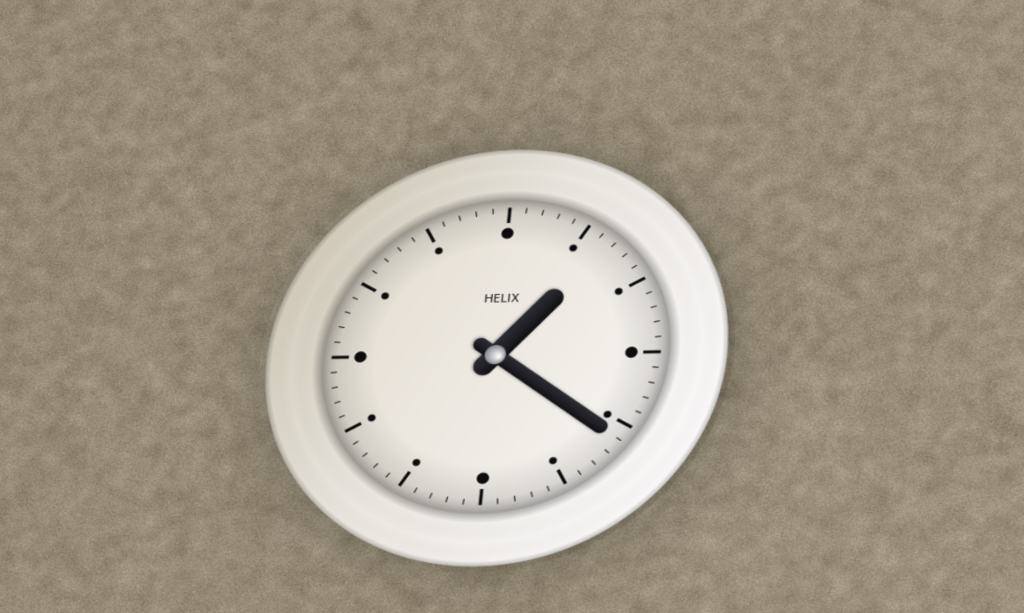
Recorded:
1 h 21 min
